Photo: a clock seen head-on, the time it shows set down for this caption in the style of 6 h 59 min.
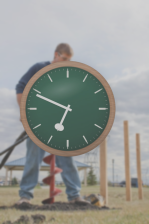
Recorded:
6 h 49 min
